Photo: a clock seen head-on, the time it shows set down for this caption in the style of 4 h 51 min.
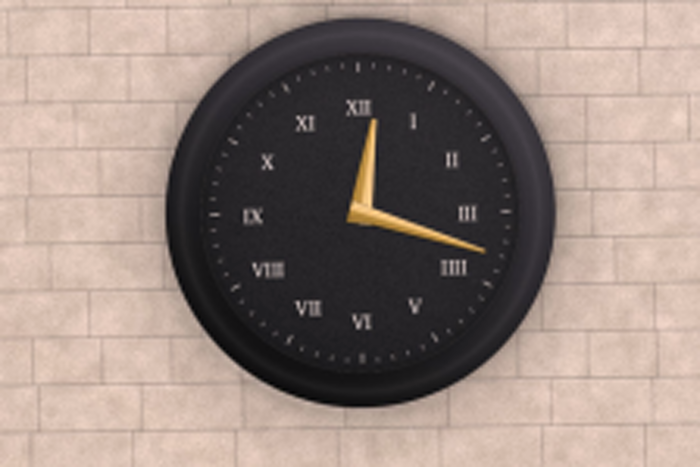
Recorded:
12 h 18 min
